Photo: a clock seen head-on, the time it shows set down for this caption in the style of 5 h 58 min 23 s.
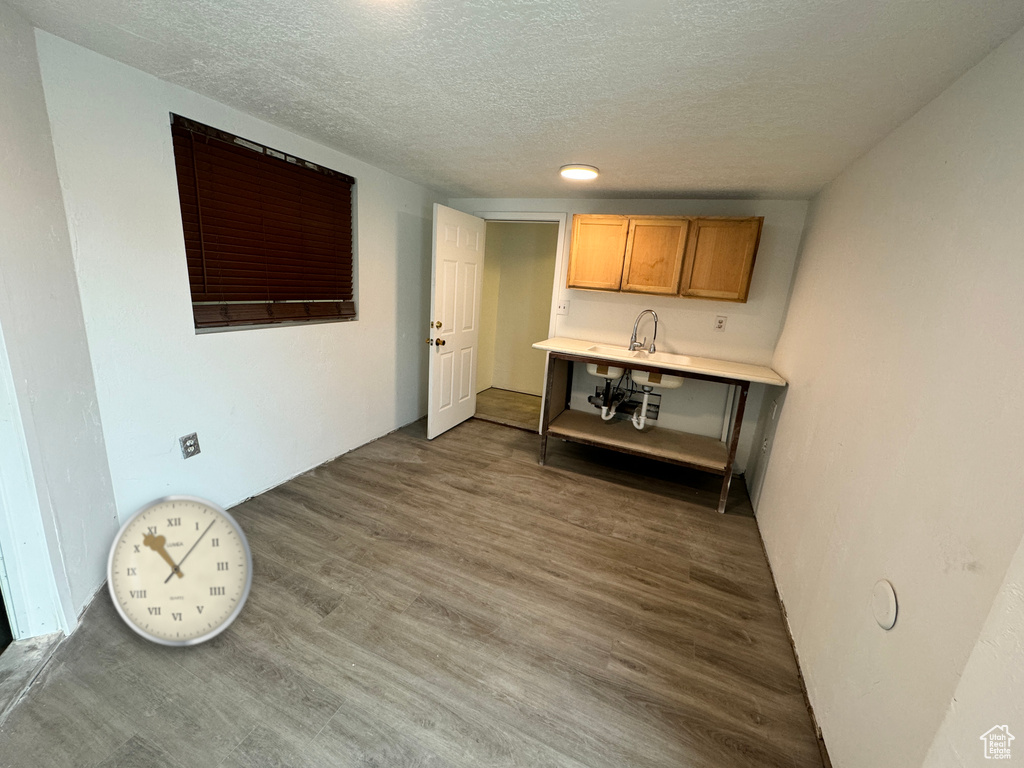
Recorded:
10 h 53 min 07 s
